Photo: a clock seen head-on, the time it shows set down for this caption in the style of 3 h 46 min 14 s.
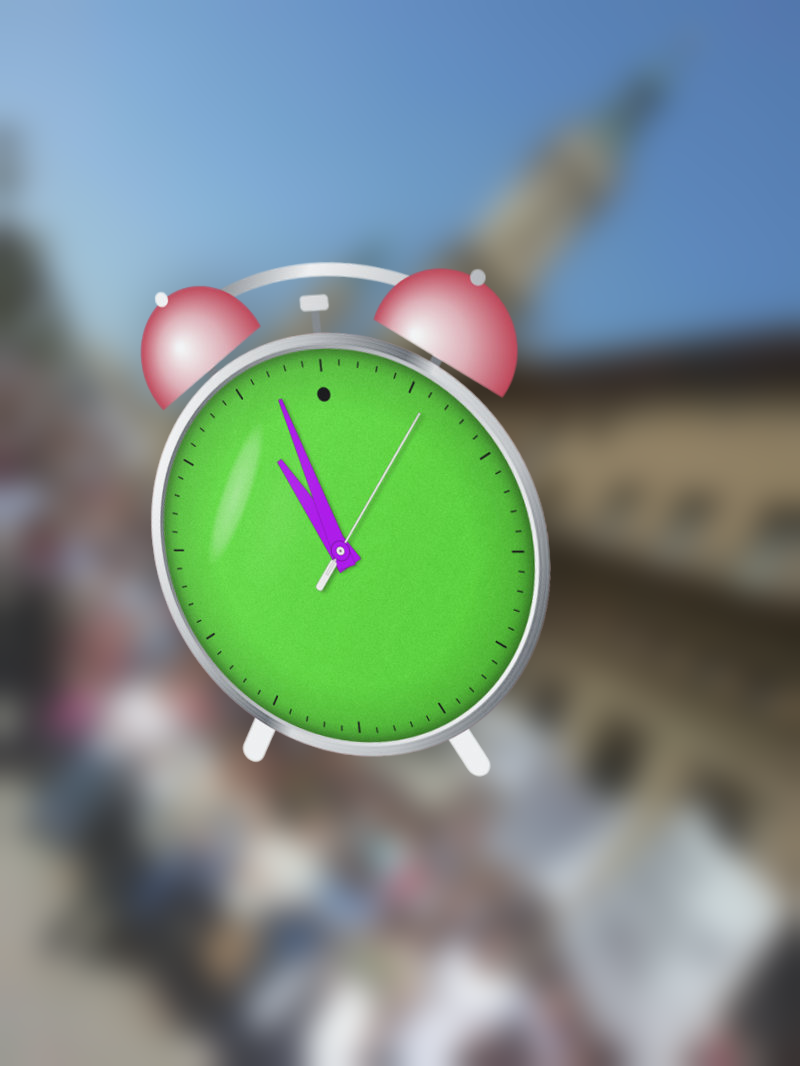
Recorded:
10 h 57 min 06 s
